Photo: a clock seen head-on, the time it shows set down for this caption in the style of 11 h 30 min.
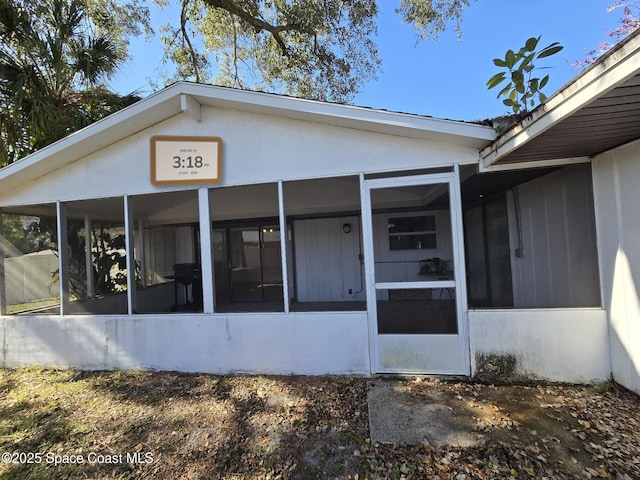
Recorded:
3 h 18 min
